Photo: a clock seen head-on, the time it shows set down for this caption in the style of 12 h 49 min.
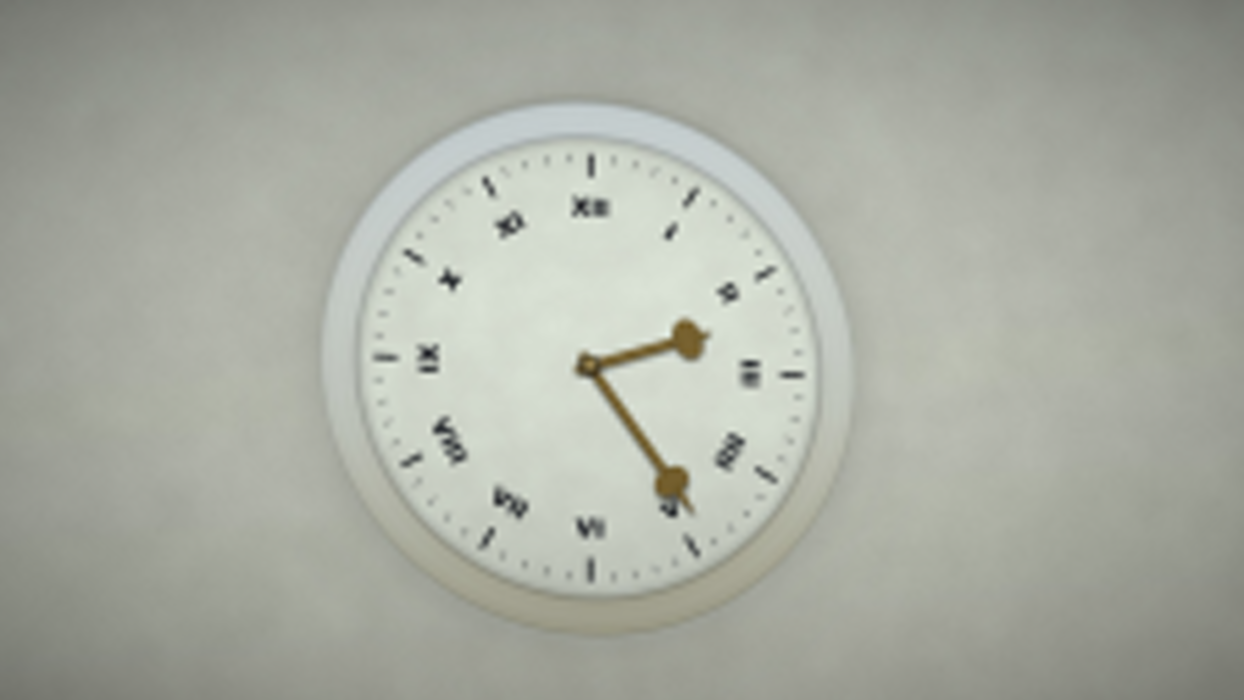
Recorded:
2 h 24 min
